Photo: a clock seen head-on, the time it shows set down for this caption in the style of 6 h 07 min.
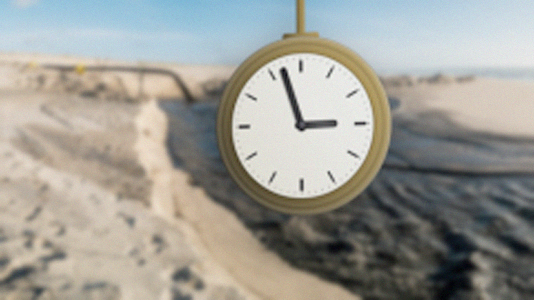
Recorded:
2 h 57 min
